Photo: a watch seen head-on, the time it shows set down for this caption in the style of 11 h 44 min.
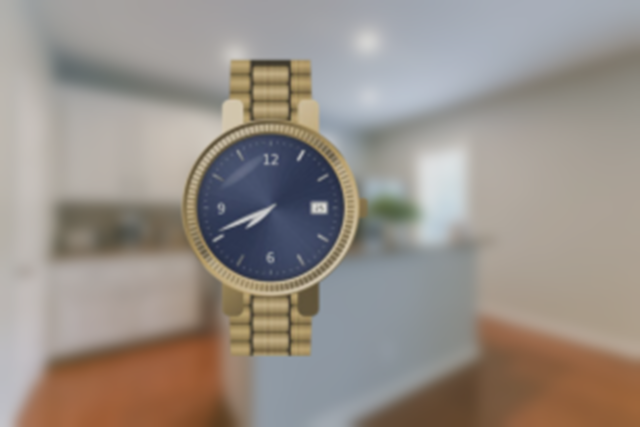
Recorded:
7 h 41 min
